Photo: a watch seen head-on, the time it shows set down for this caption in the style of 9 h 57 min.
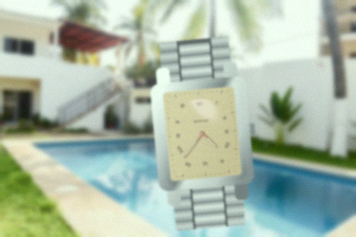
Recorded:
4 h 37 min
